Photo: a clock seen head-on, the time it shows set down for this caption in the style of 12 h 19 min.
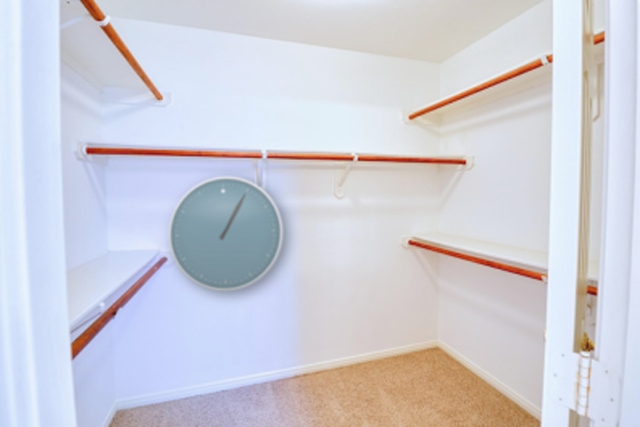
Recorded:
1 h 05 min
